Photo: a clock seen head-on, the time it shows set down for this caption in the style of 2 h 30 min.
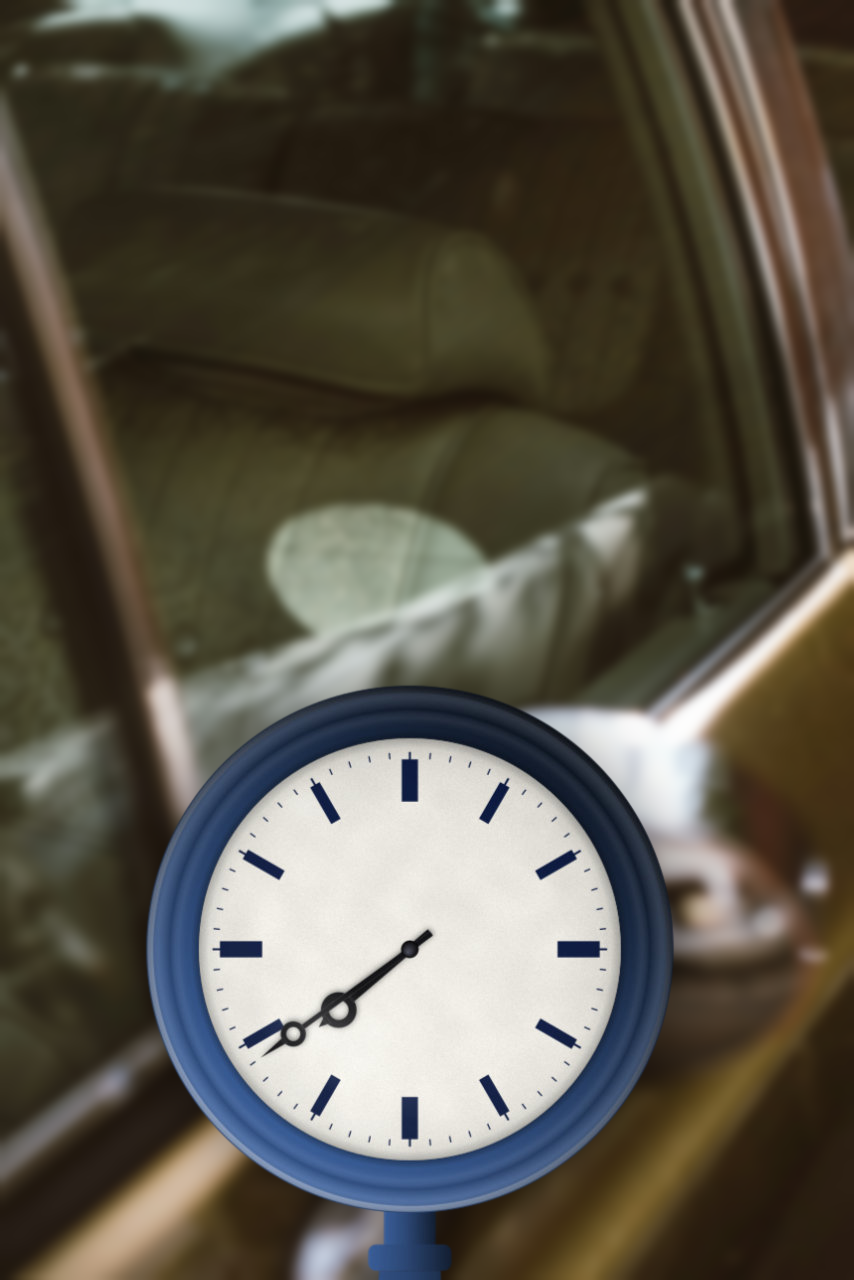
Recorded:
7 h 39 min
